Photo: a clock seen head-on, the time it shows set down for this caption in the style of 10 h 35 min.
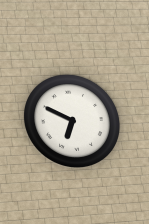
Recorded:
6 h 50 min
